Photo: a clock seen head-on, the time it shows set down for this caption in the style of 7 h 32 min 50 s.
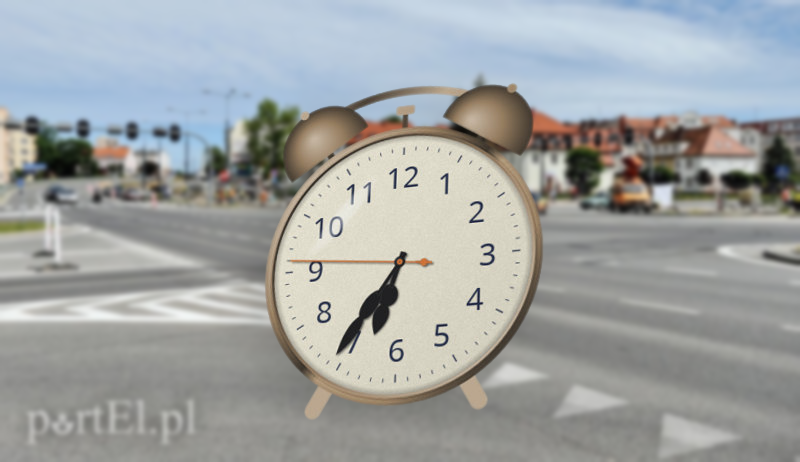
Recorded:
6 h 35 min 46 s
